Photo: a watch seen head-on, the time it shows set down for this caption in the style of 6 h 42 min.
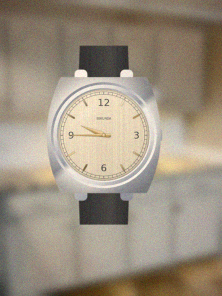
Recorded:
9 h 45 min
